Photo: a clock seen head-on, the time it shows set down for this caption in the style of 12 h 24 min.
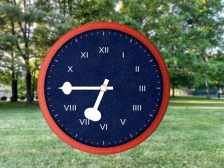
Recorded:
6 h 45 min
